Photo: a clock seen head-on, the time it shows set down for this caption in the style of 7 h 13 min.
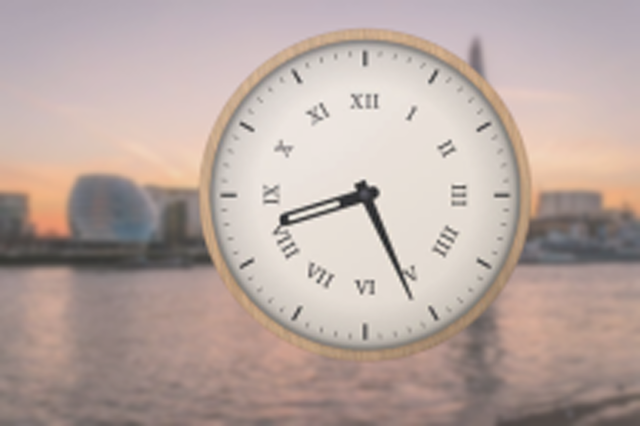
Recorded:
8 h 26 min
